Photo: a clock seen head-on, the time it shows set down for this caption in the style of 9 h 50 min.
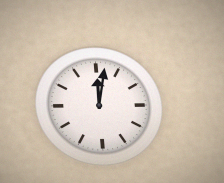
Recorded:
12 h 02 min
